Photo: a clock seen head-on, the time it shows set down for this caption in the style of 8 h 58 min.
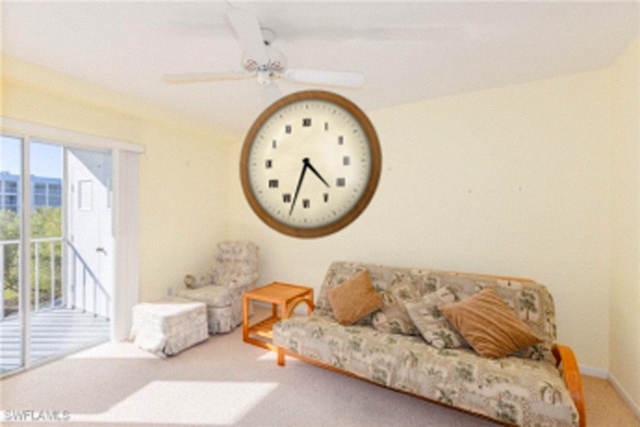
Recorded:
4 h 33 min
